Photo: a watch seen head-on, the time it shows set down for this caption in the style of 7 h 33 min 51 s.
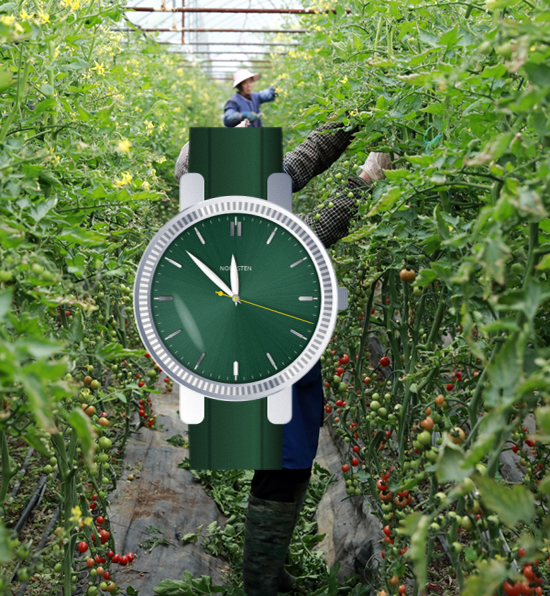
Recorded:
11 h 52 min 18 s
